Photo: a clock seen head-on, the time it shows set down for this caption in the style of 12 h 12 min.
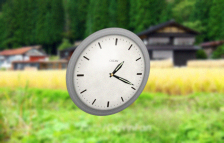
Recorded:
1 h 19 min
